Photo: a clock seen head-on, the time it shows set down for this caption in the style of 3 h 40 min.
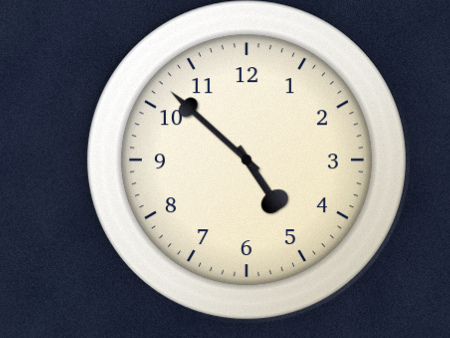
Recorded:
4 h 52 min
